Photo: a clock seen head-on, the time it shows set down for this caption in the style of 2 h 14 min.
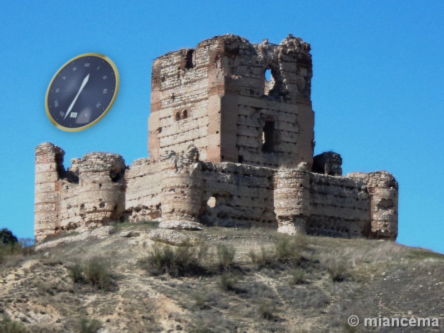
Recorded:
12 h 33 min
